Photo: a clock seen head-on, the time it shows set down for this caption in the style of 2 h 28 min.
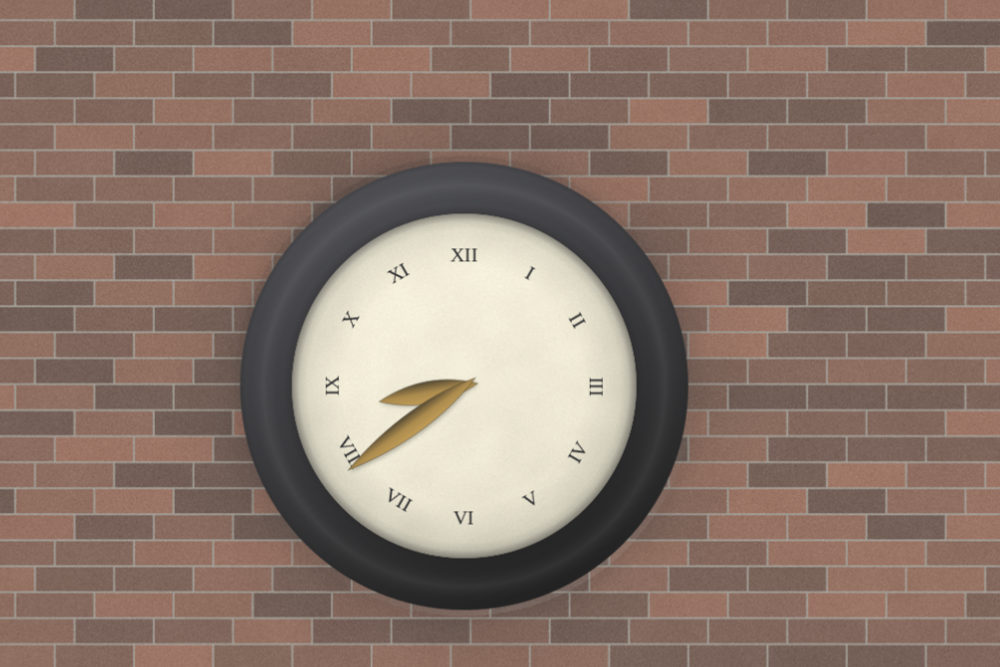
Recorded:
8 h 39 min
